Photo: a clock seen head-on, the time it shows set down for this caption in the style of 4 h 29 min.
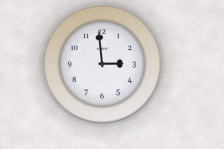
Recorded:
2 h 59 min
